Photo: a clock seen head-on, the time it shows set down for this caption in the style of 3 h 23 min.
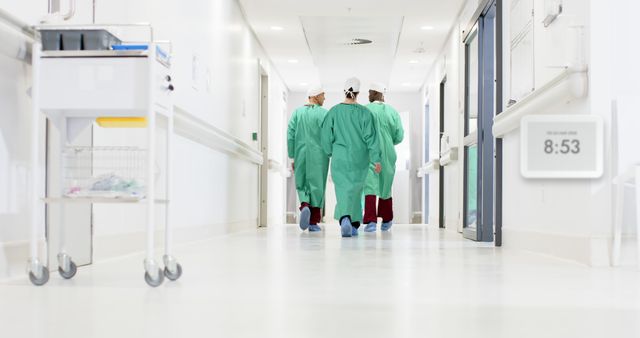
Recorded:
8 h 53 min
